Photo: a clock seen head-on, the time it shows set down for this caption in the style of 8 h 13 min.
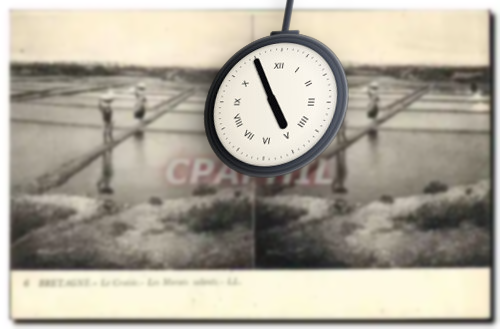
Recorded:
4 h 55 min
